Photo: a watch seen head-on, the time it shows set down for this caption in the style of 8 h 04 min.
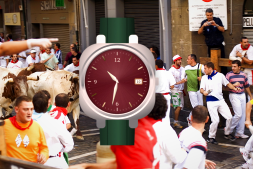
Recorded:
10 h 32 min
